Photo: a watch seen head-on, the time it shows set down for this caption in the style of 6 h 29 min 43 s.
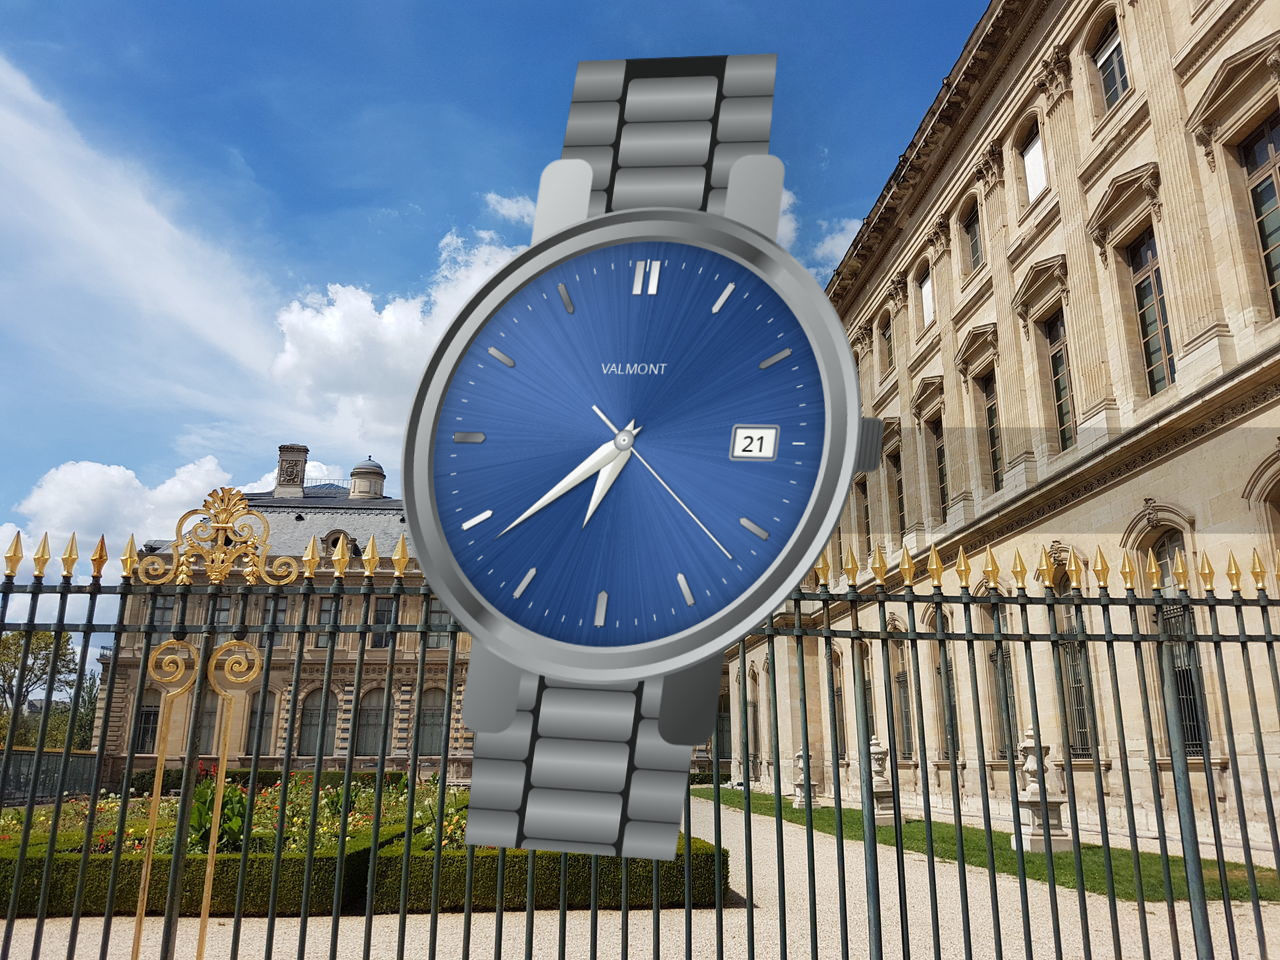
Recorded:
6 h 38 min 22 s
